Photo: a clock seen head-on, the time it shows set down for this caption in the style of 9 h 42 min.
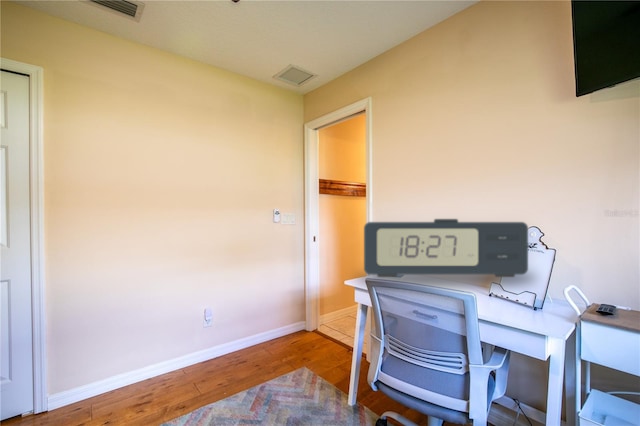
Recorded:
18 h 27 min
